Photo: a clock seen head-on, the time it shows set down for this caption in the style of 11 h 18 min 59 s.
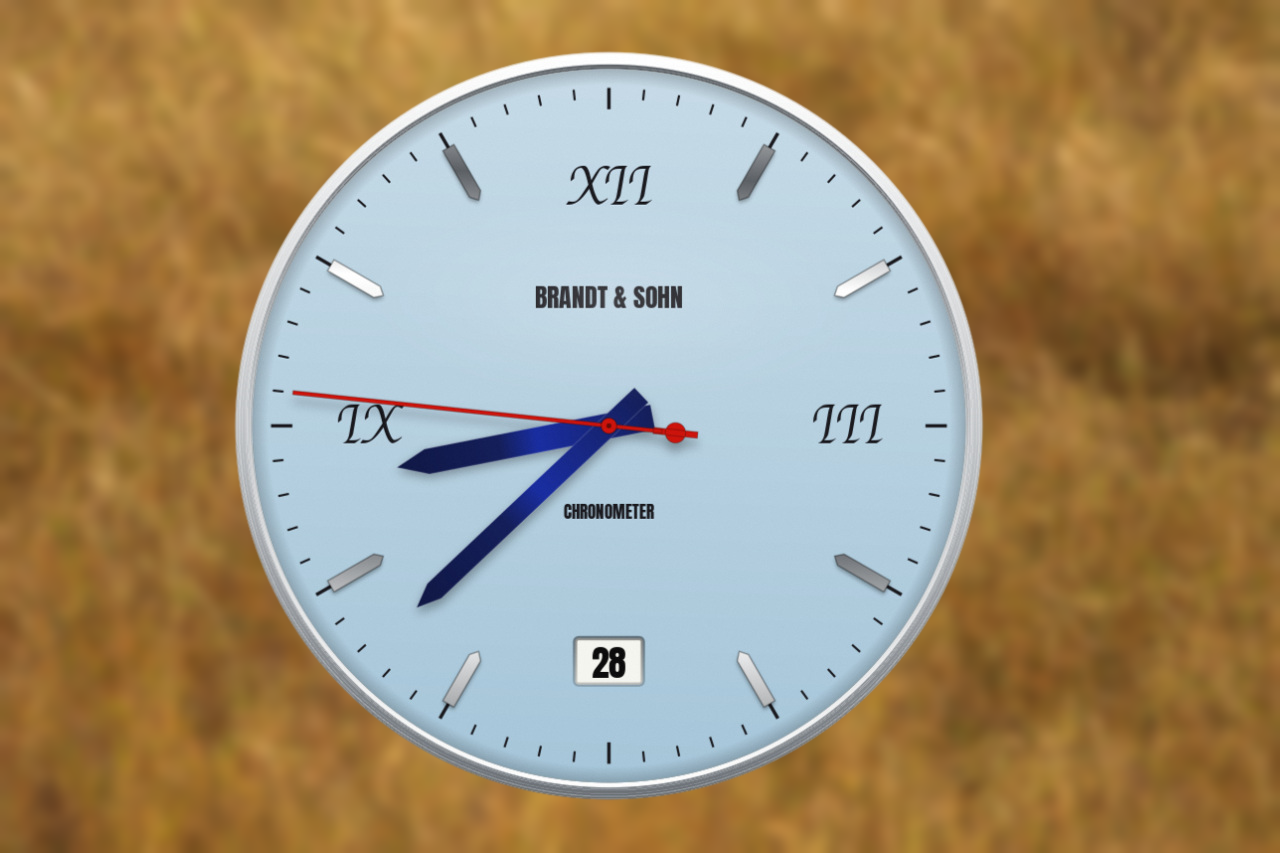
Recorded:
8 h 37 min 46 s
